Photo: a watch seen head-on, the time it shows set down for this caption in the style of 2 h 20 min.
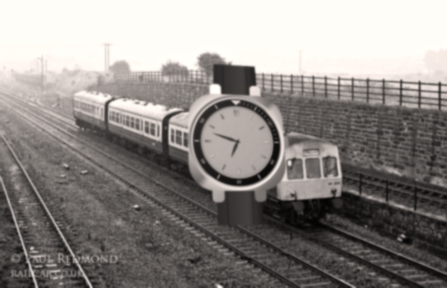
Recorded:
6 h 48 min
